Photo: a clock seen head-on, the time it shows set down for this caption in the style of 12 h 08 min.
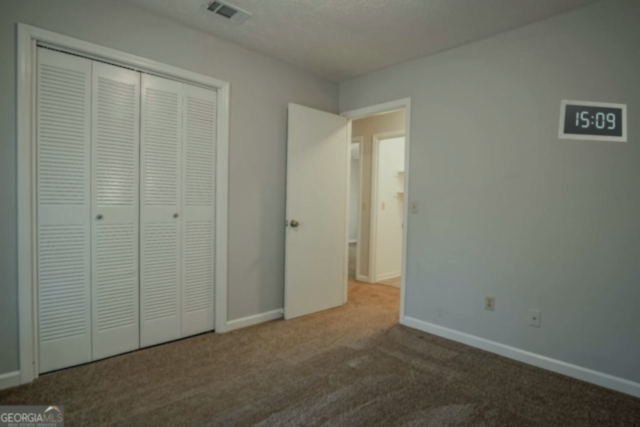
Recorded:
15 h 09 min
